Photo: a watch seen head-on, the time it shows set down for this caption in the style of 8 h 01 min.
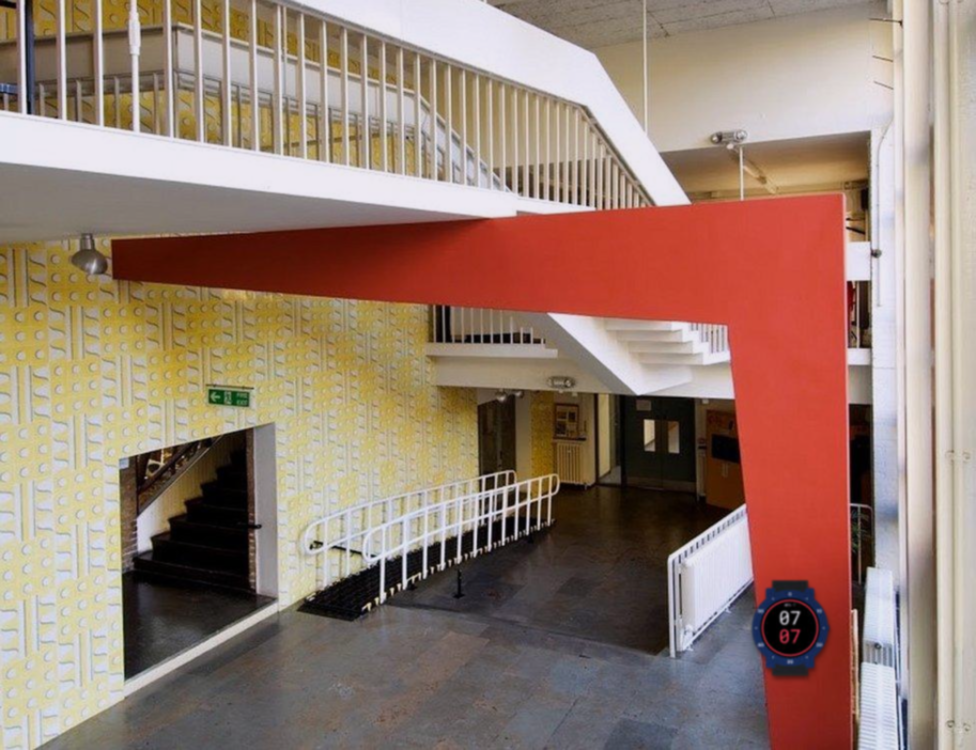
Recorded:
7 h 07 min
